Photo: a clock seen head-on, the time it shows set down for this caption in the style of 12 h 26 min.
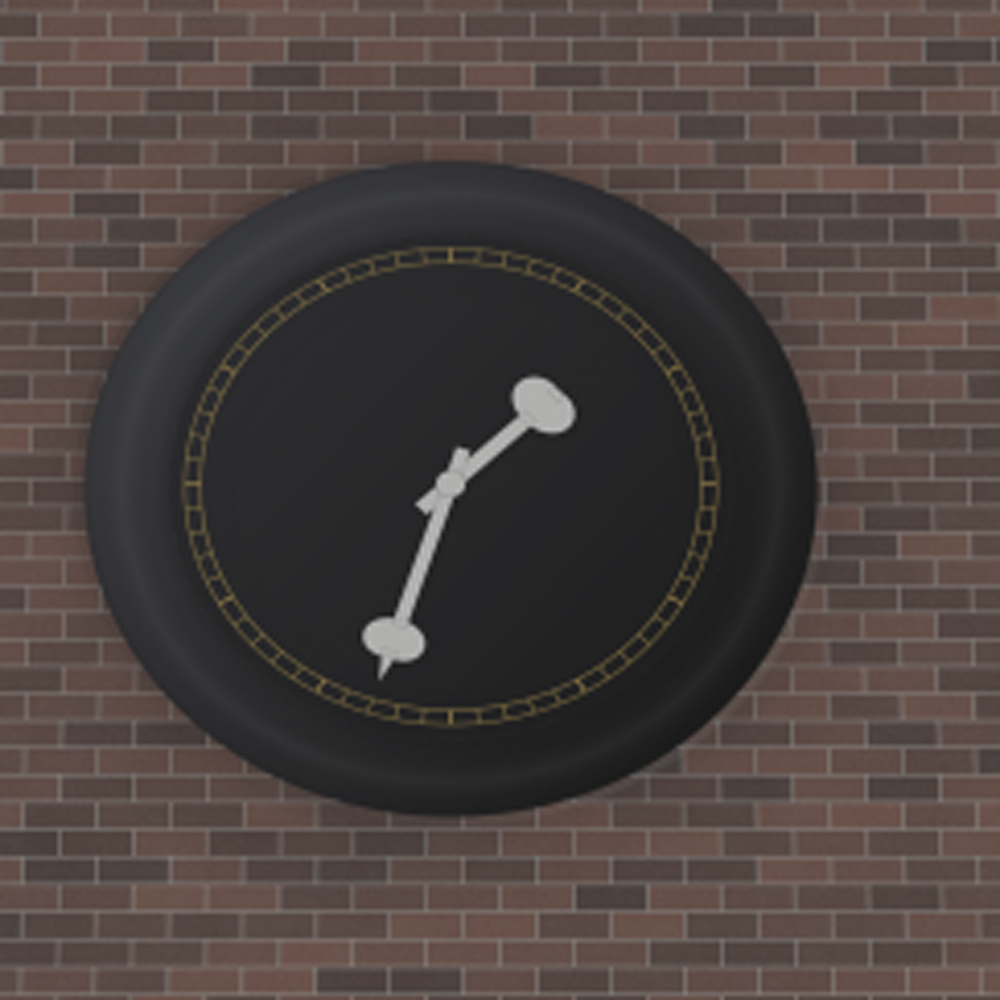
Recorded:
1 h 33 min
